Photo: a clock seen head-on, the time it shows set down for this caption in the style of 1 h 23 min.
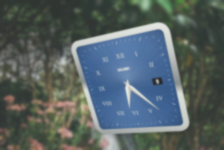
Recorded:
6 h 23 min
